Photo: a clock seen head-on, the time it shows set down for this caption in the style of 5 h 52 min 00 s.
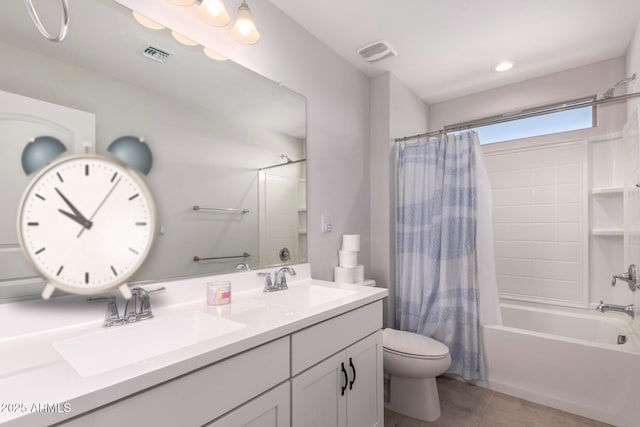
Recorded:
9 h 53 min 06 s
